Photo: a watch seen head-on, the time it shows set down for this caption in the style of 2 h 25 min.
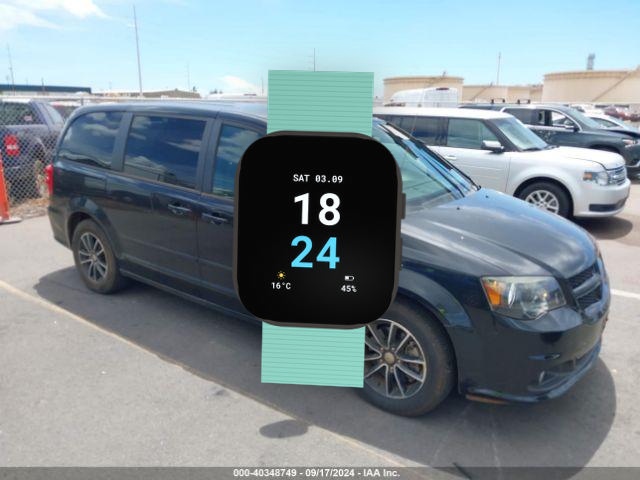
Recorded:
18 h 24 min
